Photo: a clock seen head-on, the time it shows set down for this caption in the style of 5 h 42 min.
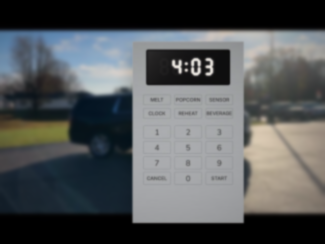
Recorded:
4 h 03 min
